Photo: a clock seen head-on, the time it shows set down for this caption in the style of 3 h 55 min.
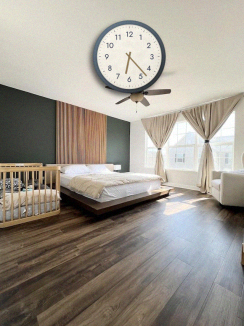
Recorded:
6 h 23 min
